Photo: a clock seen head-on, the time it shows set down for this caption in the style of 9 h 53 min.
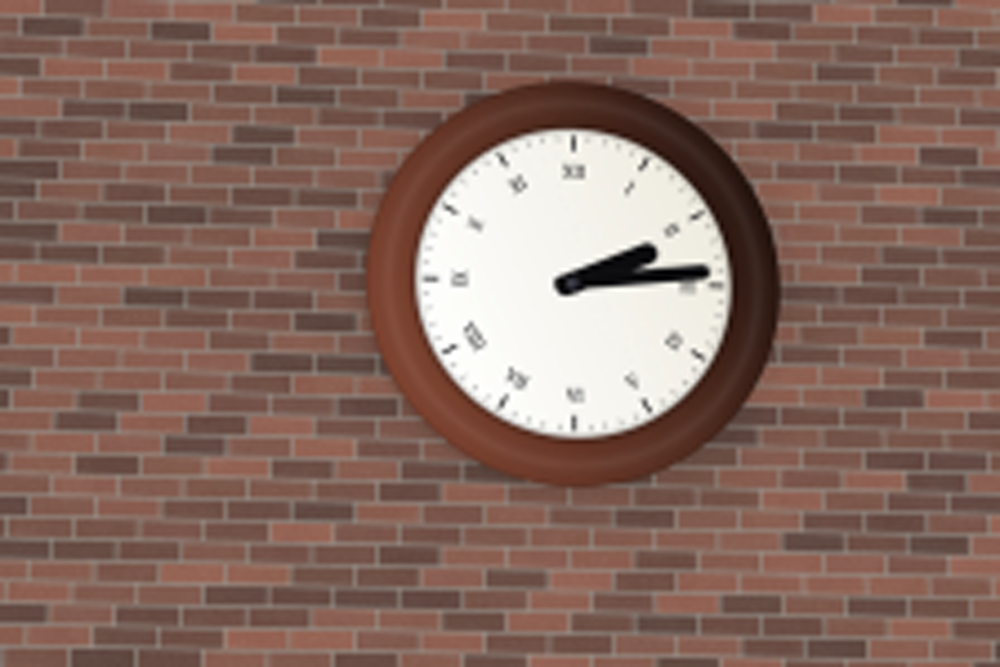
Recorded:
2 h 14 min
